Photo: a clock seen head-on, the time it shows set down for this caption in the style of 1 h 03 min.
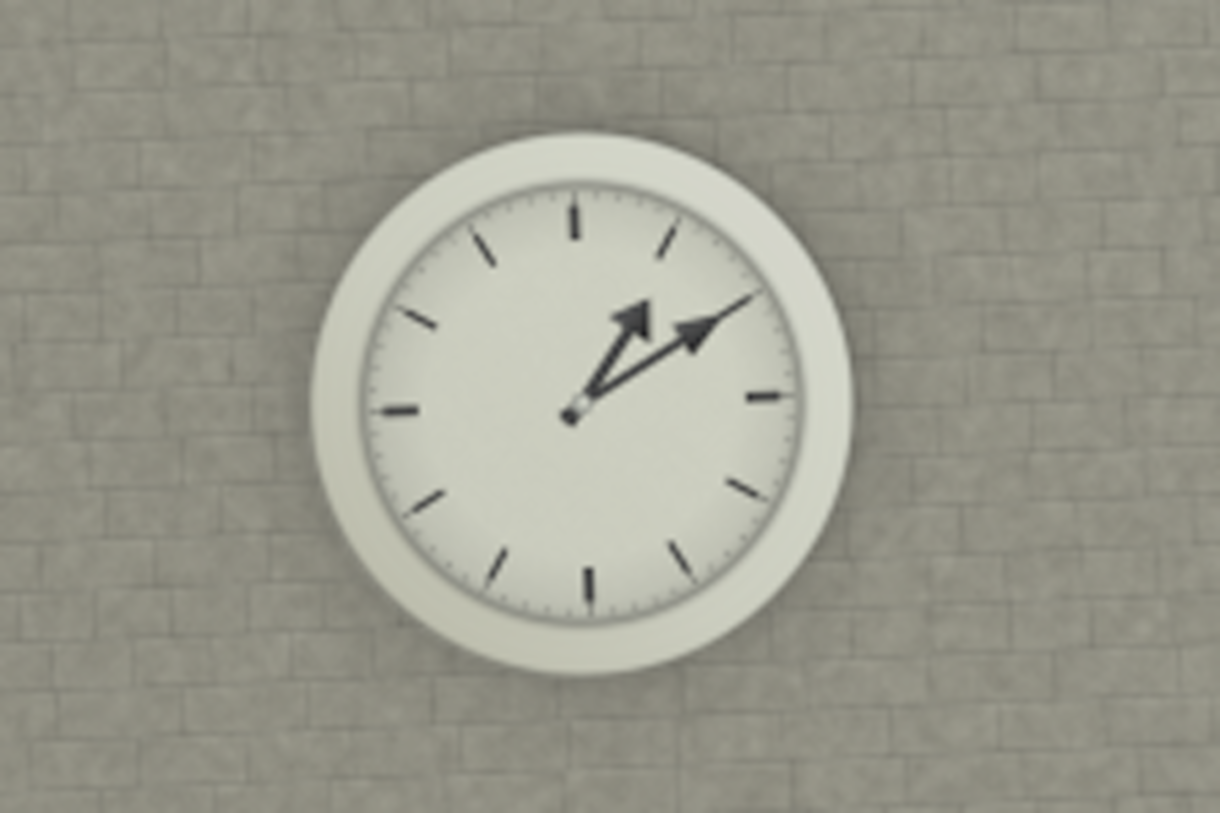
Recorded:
1 h 10 min
